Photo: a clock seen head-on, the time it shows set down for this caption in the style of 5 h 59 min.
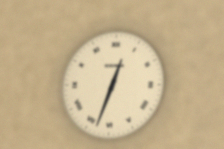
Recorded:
12 h 33 min
